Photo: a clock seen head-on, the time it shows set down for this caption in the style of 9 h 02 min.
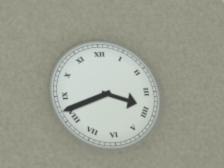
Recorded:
3 h 42 min
